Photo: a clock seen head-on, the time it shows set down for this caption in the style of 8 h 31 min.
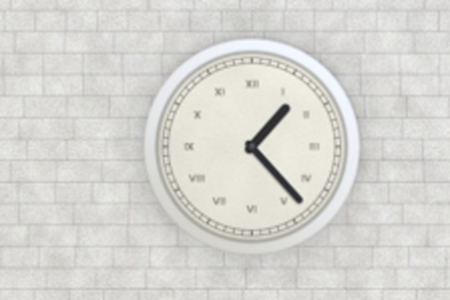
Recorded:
1 h 23 min
